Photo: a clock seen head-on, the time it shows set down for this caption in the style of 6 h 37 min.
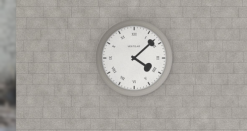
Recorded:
4 h 08 min
